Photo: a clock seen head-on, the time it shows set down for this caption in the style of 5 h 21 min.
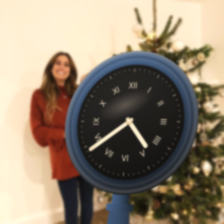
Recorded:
4 h 39 min
